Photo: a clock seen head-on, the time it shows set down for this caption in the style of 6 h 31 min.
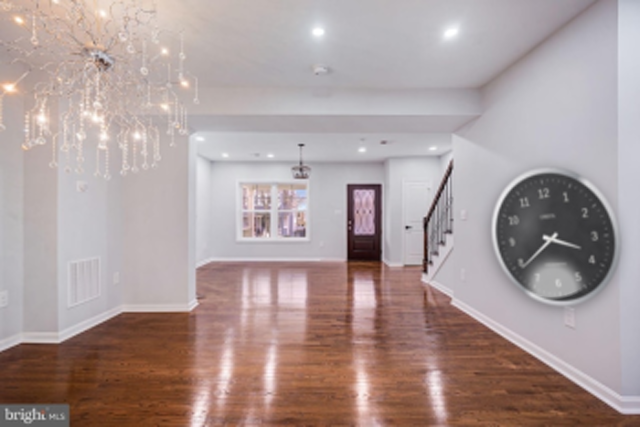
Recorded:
3 h 39 min
